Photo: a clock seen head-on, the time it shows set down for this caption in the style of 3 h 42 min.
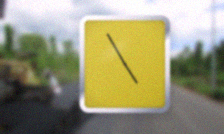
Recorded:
4 h 55 min
